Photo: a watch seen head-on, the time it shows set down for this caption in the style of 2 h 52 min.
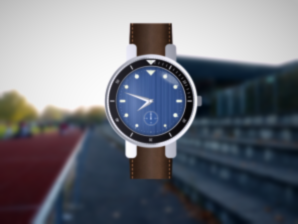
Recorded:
7 h 48 min
